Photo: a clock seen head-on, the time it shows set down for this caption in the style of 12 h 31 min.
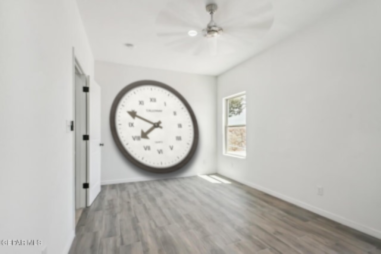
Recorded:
7 h 49 min
